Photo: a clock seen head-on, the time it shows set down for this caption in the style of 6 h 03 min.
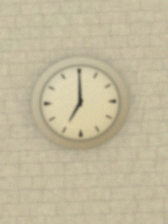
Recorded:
7 h 00 min
